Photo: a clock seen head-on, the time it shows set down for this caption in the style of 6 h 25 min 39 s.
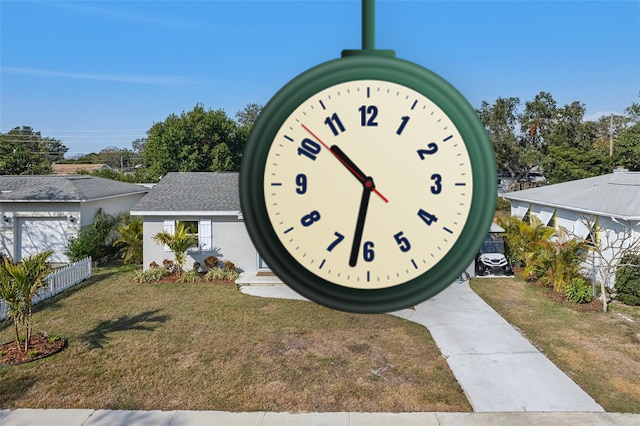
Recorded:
10 h 31 min 52 s
